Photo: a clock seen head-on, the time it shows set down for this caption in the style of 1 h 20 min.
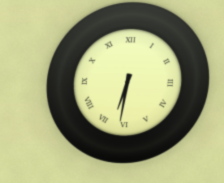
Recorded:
6 h 31 min
